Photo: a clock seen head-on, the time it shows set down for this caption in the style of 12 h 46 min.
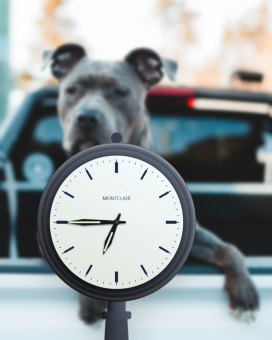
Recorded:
6 h 45 min
